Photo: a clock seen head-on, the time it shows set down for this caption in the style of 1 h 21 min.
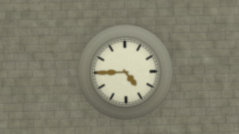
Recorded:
4 h 45 min
